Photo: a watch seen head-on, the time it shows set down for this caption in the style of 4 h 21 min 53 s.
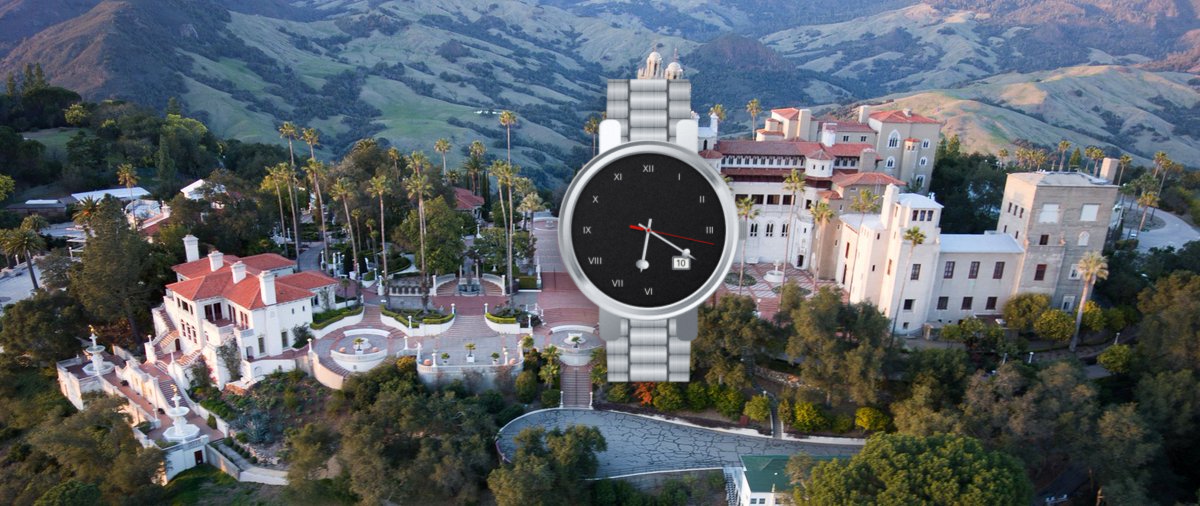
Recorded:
6 h 20 min 17 s
